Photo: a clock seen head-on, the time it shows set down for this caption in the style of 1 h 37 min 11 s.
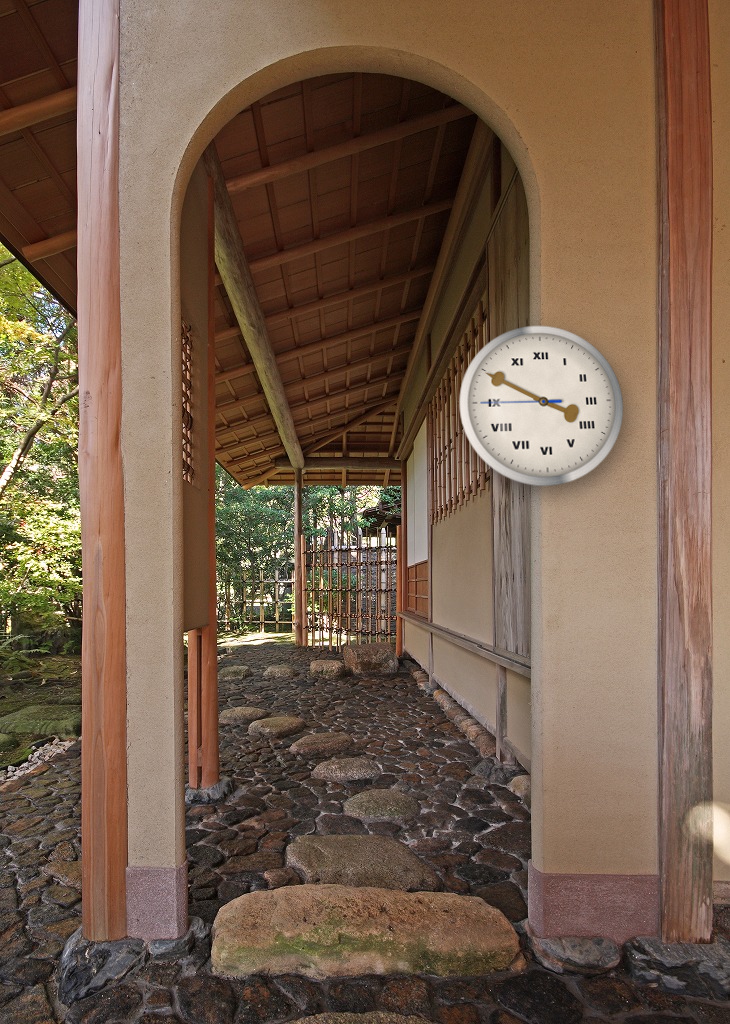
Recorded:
3 h 49 min 45 s
